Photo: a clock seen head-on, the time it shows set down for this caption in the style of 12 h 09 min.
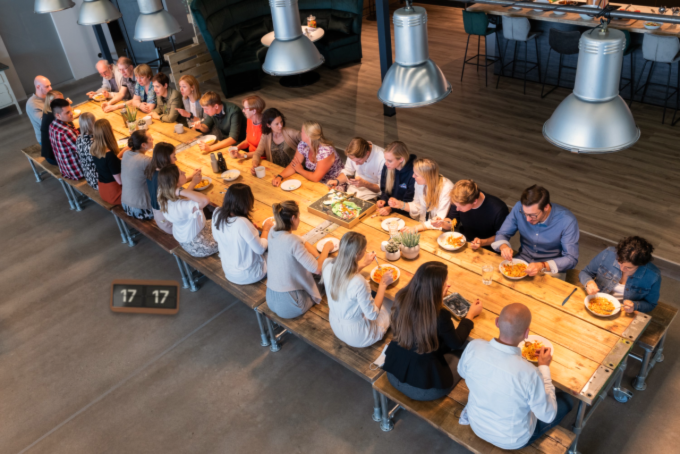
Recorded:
17 h 17 min
